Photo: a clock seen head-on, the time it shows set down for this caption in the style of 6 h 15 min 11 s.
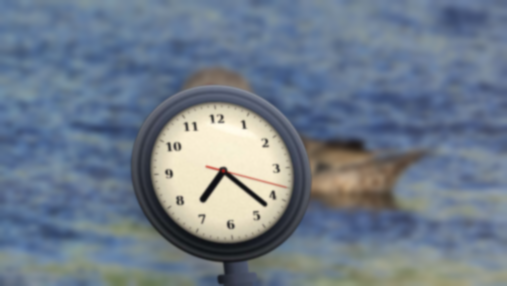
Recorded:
7 h 22 min 18 s
